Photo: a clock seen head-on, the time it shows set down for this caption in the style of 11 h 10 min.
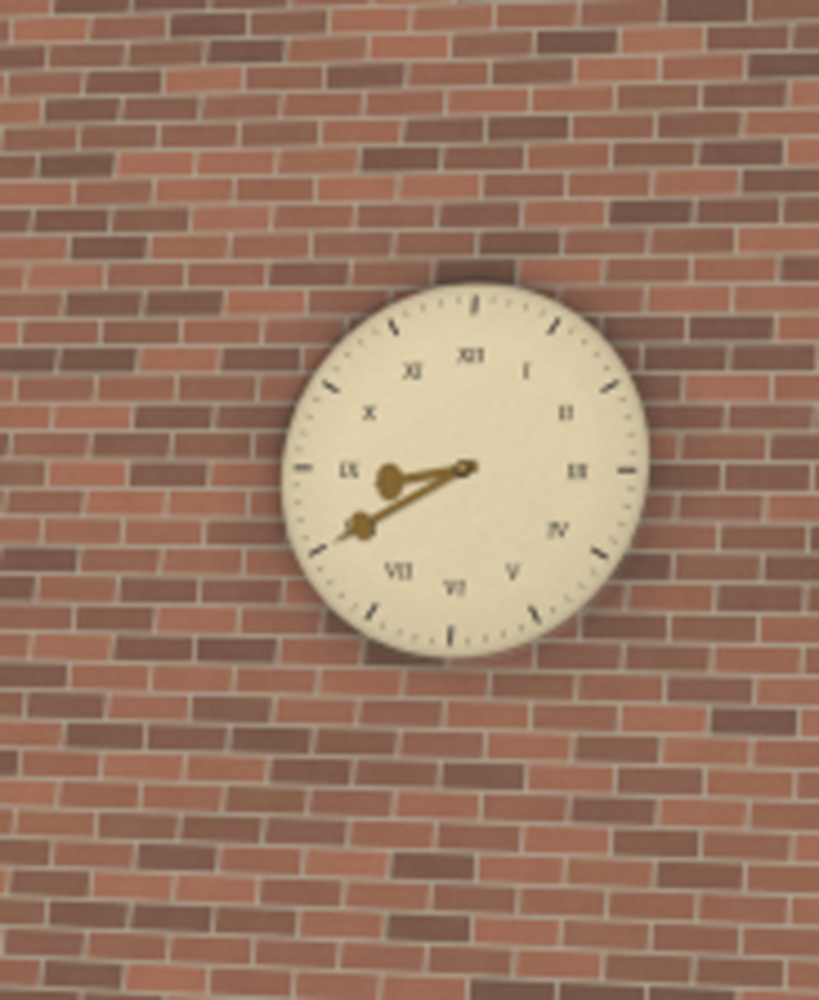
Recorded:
8 h 40 min
